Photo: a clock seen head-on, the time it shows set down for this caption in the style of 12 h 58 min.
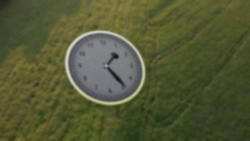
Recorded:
1 h 24 min
